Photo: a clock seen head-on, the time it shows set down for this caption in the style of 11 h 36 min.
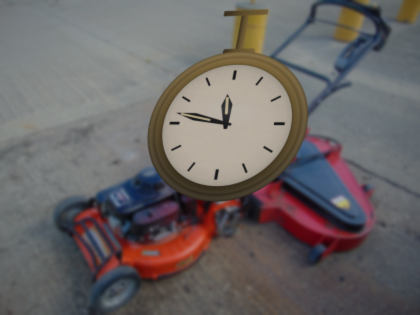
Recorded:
11 h 47 min
